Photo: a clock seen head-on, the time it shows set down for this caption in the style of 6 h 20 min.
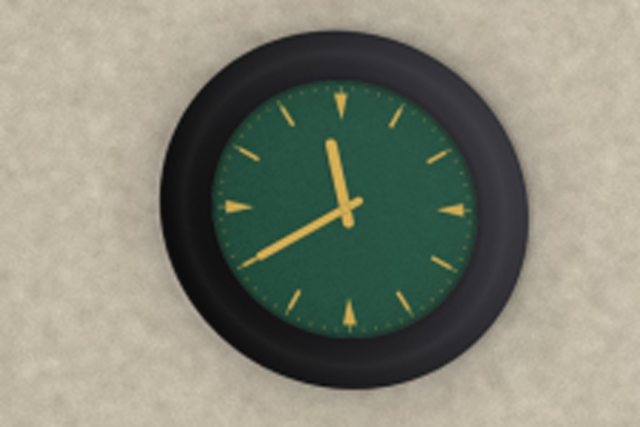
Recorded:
11 h 40 min
